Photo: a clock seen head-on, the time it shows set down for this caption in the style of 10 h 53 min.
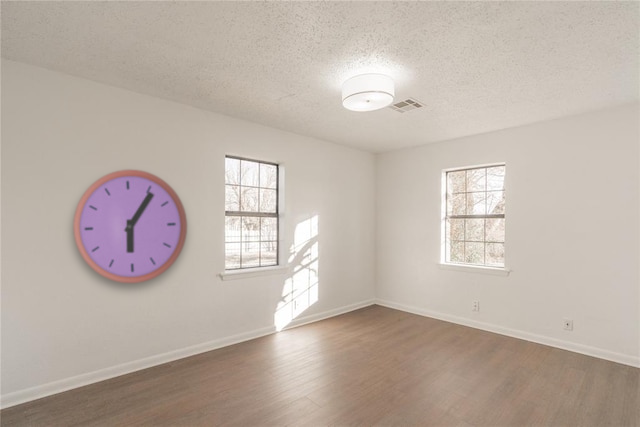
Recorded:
6 h 06 min
